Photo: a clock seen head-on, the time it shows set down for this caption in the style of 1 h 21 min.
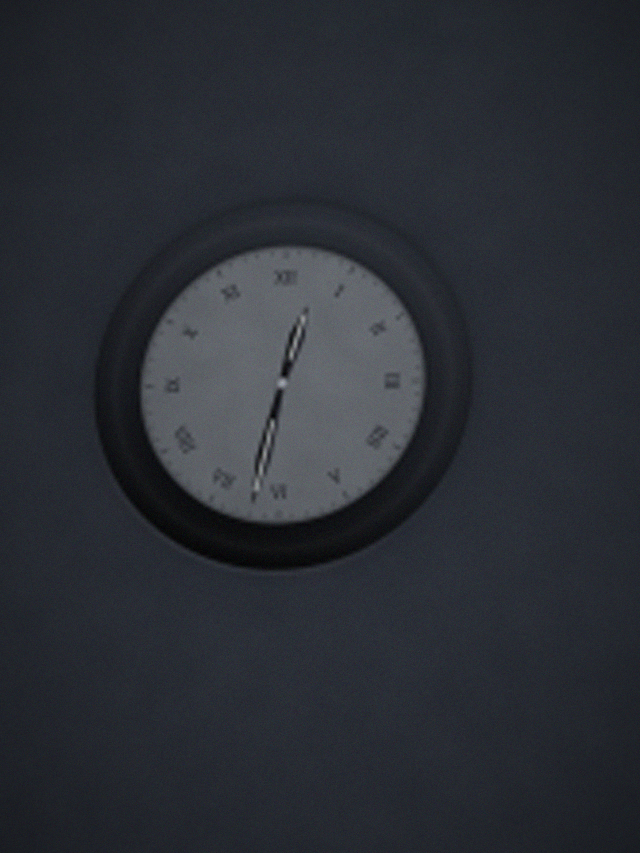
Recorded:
12 h 32 min
